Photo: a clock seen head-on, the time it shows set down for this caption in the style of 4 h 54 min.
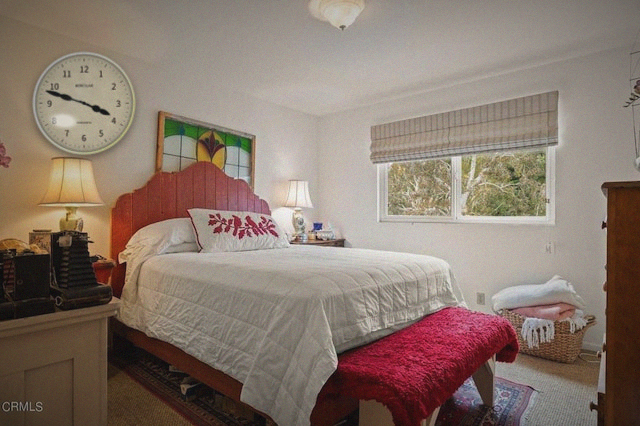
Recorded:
3 h 48 min
